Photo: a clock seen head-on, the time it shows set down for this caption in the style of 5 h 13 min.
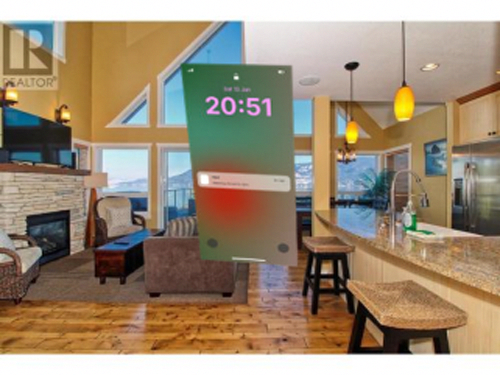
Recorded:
20 h 51 min
